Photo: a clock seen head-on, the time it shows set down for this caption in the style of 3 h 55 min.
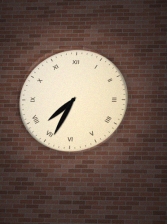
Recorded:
7 h 34 min
